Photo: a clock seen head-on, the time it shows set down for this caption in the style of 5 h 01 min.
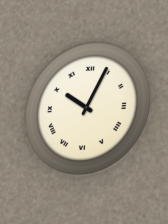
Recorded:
10 h 04 min
